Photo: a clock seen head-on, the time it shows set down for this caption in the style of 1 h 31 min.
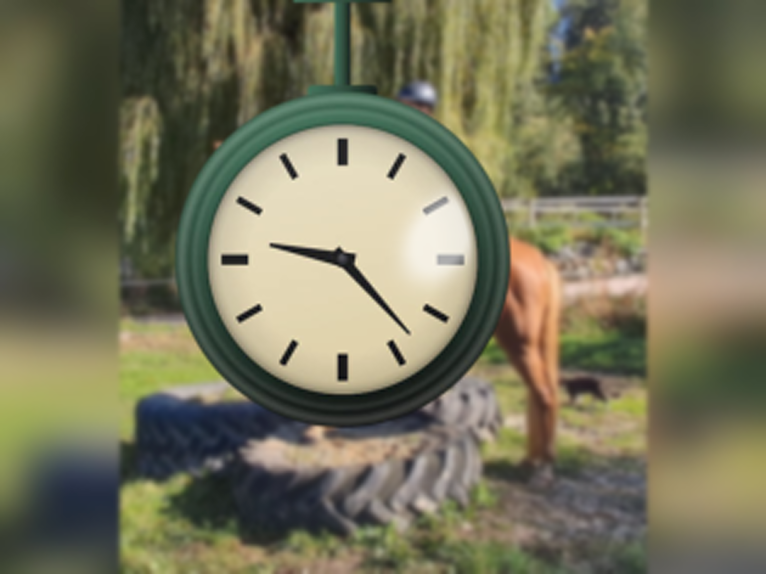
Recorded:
9 h 23 min
